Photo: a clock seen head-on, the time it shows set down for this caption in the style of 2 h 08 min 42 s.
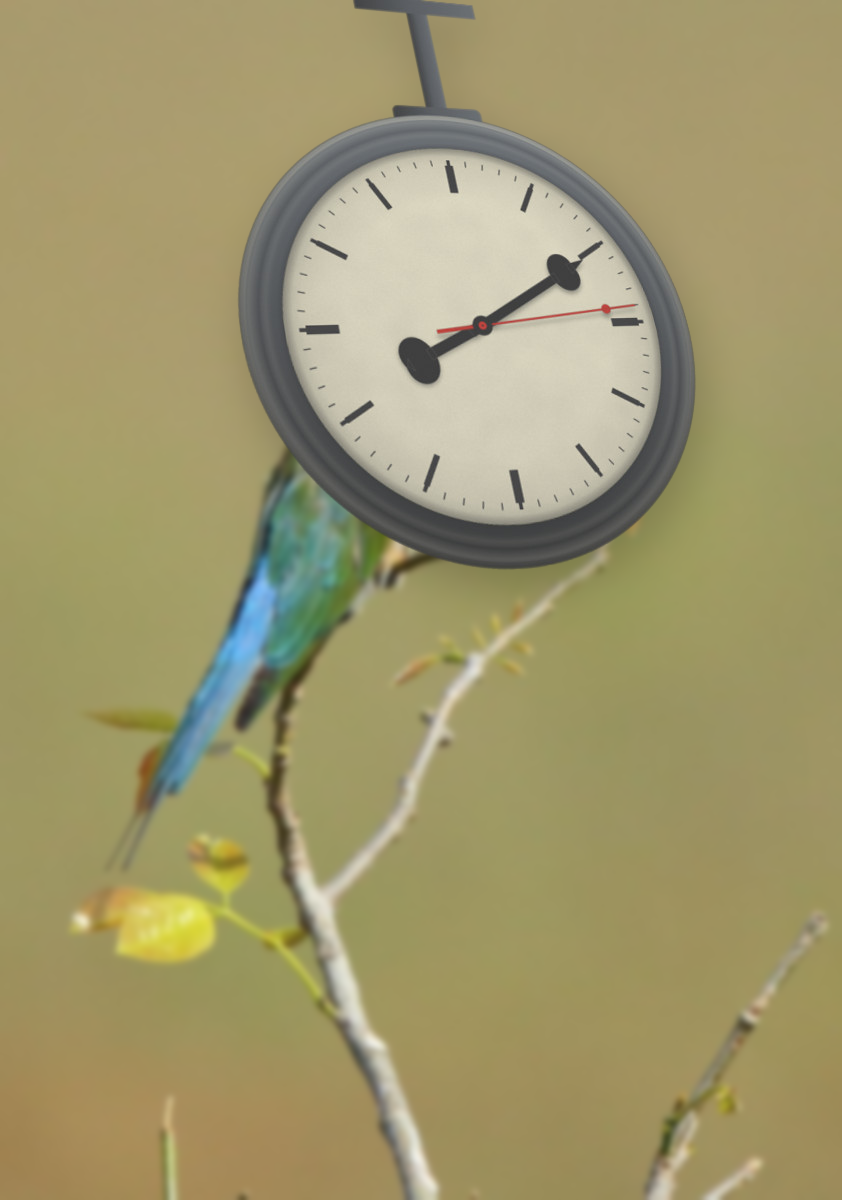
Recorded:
8 h 10 min 14 s
